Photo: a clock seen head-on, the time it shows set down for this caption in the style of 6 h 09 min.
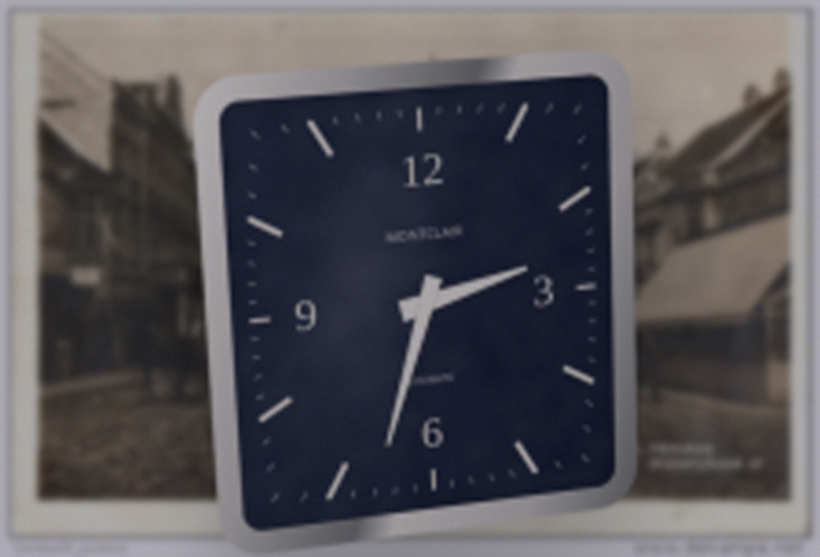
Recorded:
2 h 33 min
